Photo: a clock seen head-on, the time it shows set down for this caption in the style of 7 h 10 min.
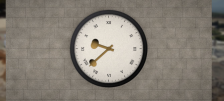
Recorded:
9 h 38 min
